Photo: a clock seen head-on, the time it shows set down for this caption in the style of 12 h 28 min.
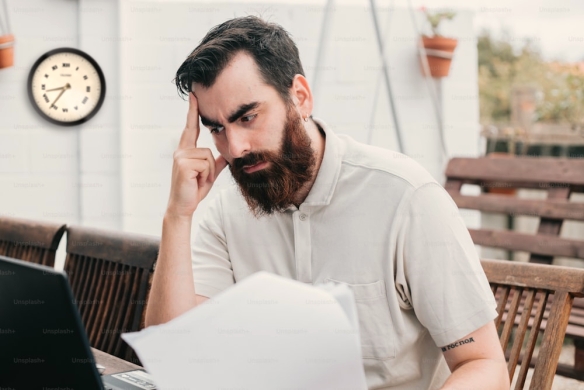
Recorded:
8 h 36 min
